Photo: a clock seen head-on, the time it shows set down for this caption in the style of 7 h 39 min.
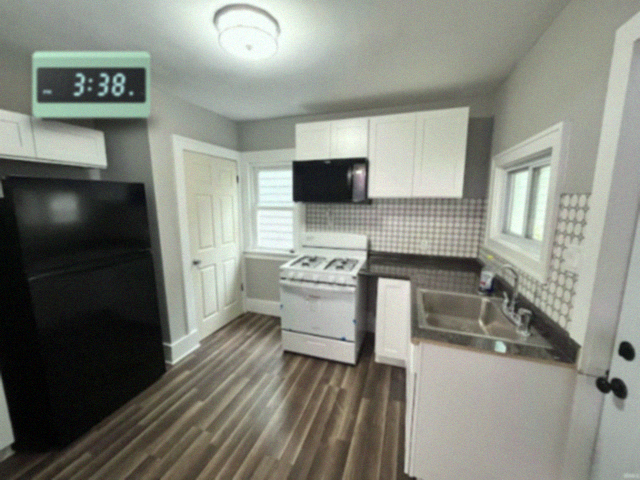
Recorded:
3 h 38 min
